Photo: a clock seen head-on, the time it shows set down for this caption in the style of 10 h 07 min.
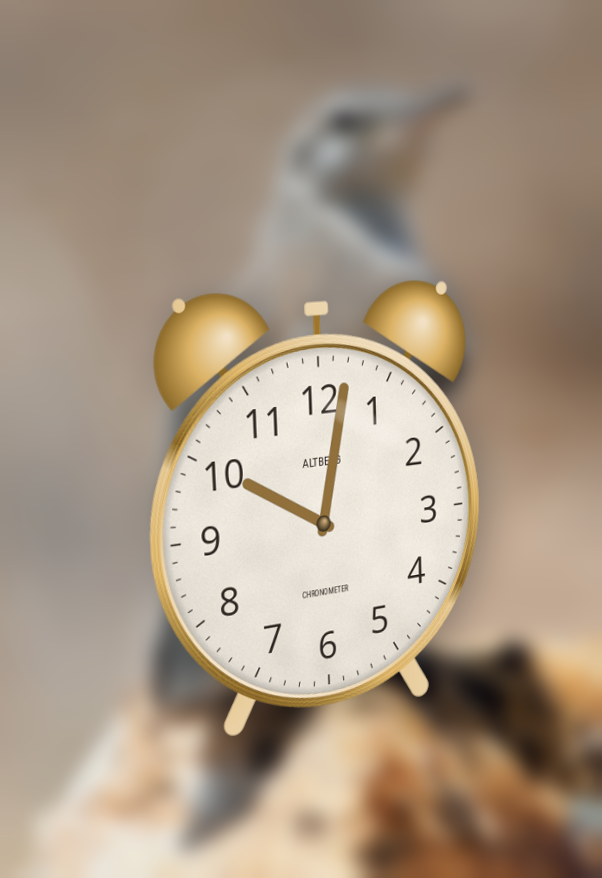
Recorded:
10 h 02 min
